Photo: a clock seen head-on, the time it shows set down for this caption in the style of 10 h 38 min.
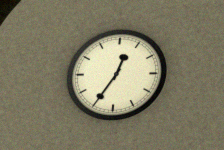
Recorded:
12 h 35 min
